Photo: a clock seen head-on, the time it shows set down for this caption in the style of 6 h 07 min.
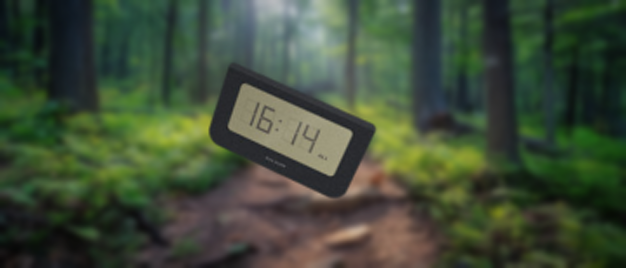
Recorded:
16 h 14 min
